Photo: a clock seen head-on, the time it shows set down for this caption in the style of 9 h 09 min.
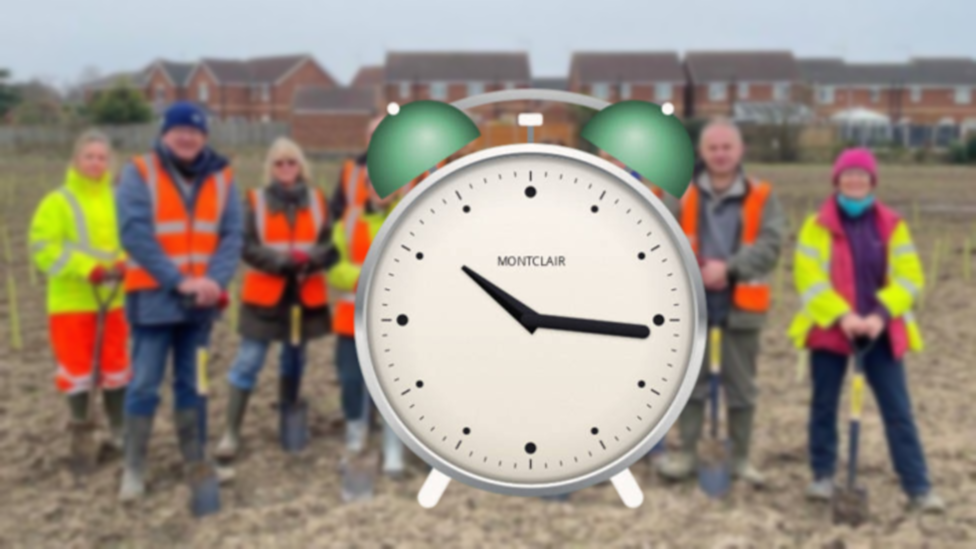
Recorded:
10 h 16 min
